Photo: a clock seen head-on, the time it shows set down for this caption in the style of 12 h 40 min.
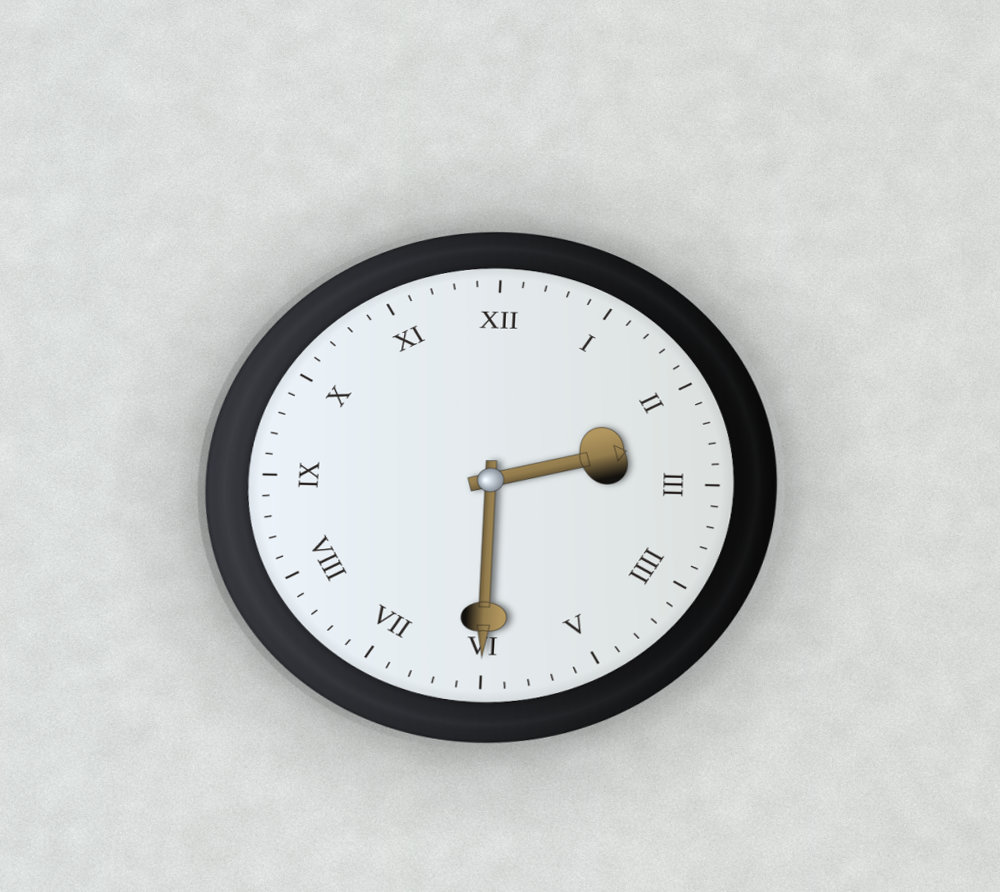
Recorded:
2 h 30 min
